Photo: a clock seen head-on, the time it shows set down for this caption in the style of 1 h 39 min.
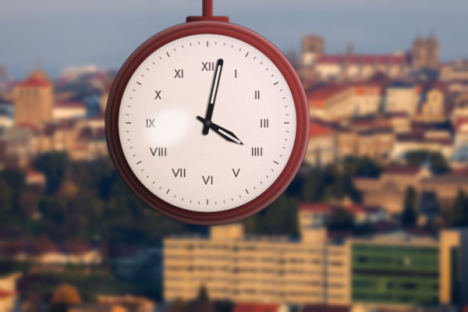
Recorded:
4 h 02 min
